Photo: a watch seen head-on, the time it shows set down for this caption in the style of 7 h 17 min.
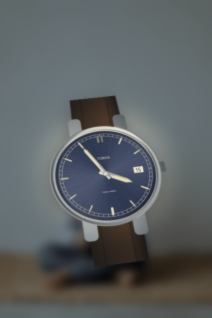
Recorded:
3 h 55 min
